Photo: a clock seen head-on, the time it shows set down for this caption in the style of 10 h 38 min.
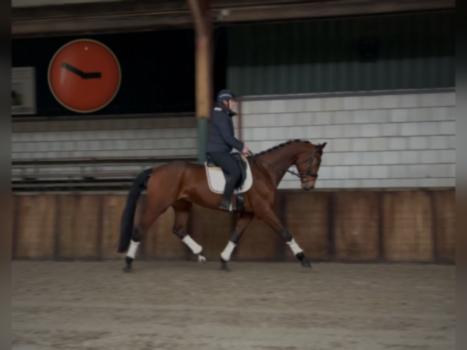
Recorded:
2 h 49 min
